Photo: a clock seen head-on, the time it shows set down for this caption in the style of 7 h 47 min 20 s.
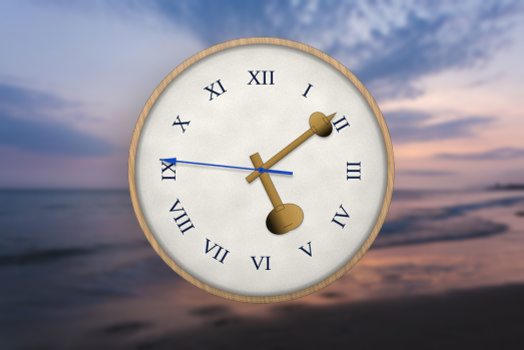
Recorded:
5 h 08 min 46 s
